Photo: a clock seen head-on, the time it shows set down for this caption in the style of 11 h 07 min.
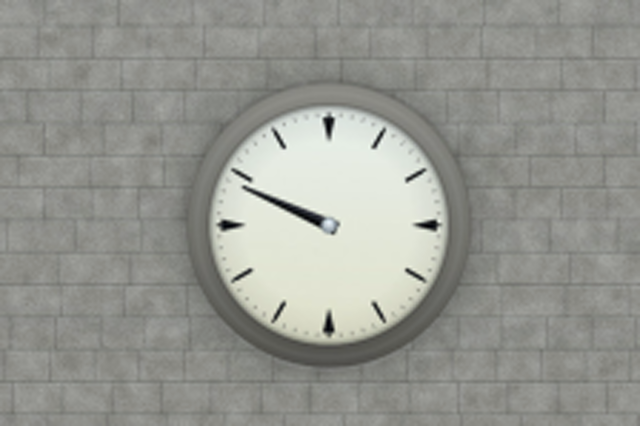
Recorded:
9 h 49 min
